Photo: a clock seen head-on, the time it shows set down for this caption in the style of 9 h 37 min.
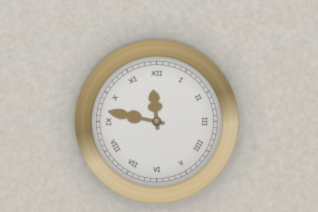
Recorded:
11 h 47 min
